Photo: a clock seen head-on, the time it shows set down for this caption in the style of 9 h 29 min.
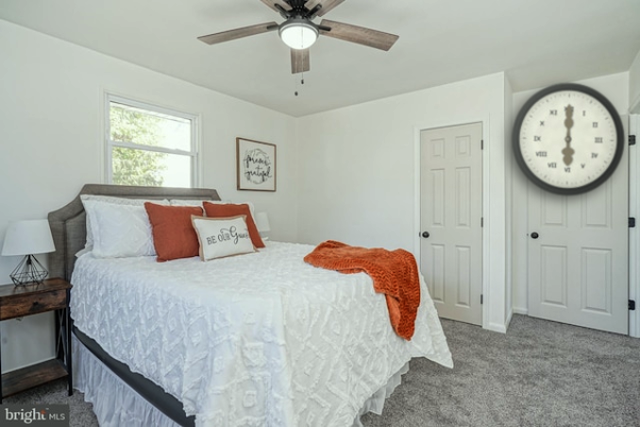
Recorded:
6 h 00 min
